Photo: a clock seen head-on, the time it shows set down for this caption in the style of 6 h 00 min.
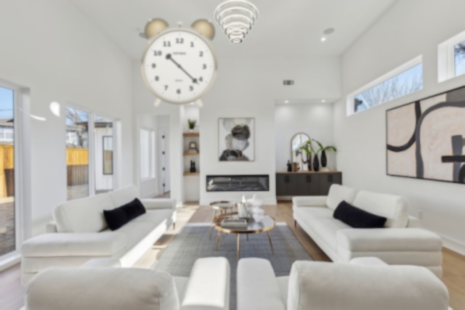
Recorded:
10 h 22 min
